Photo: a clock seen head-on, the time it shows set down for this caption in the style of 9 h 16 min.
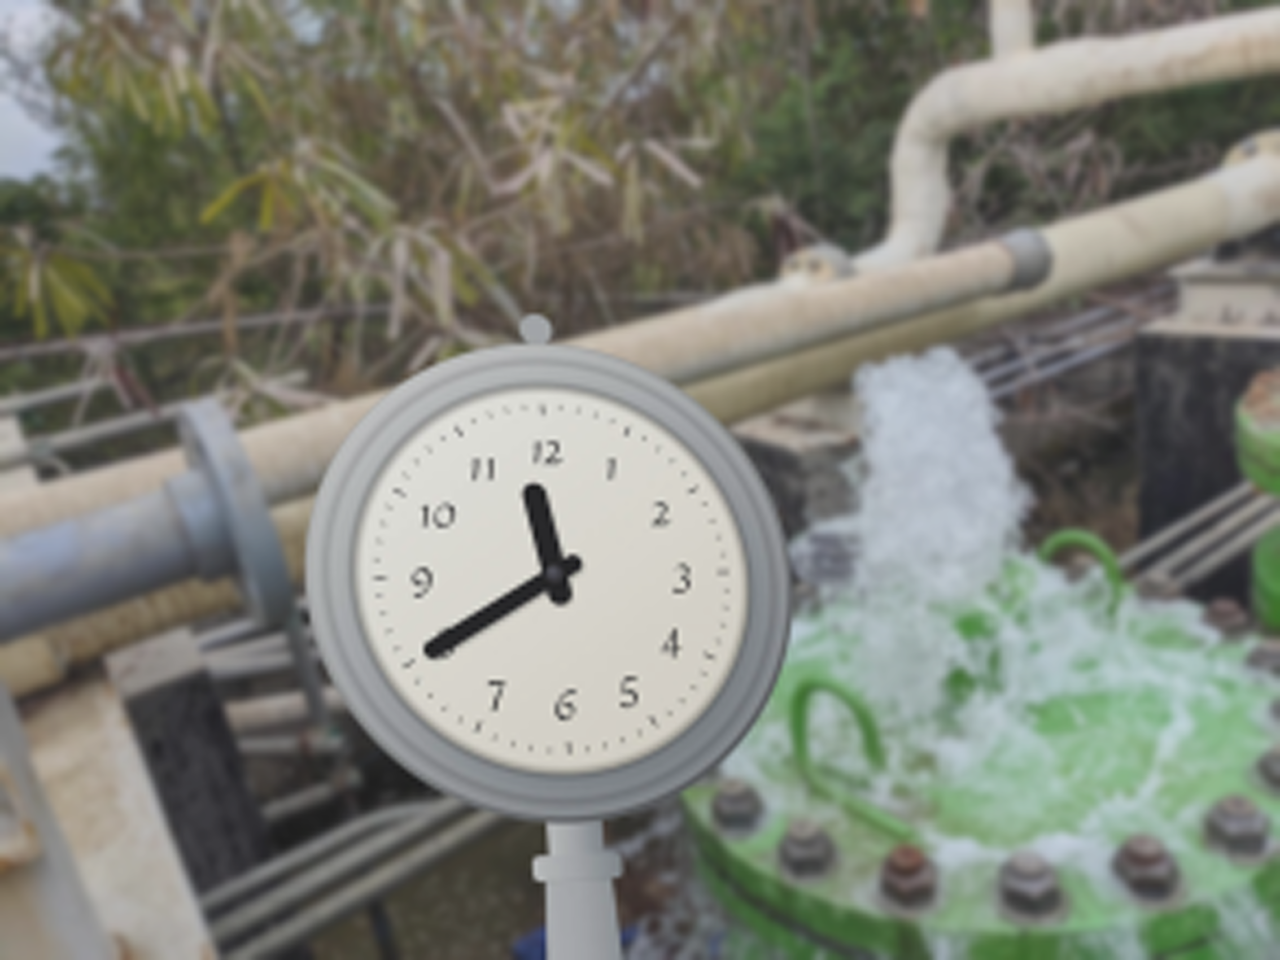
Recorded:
11 h 40 min
